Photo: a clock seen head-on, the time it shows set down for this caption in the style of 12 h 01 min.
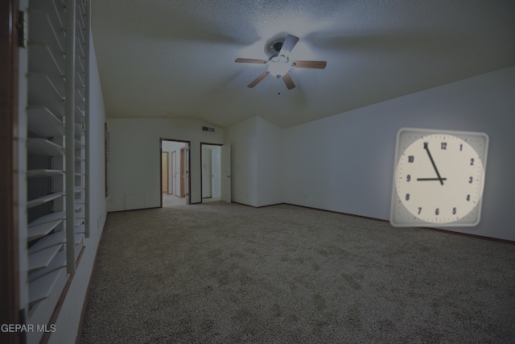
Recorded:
8 h 55 min
